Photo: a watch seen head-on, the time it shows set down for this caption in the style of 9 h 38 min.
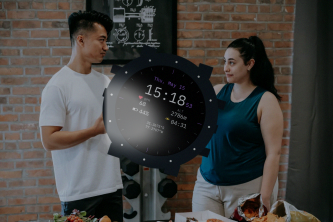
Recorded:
15 h 18 min
